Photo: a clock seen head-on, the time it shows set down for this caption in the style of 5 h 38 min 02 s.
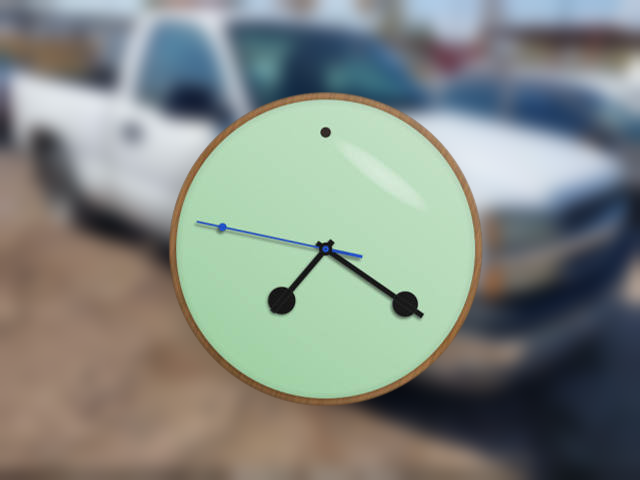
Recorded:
7 h 20 min 47 s
